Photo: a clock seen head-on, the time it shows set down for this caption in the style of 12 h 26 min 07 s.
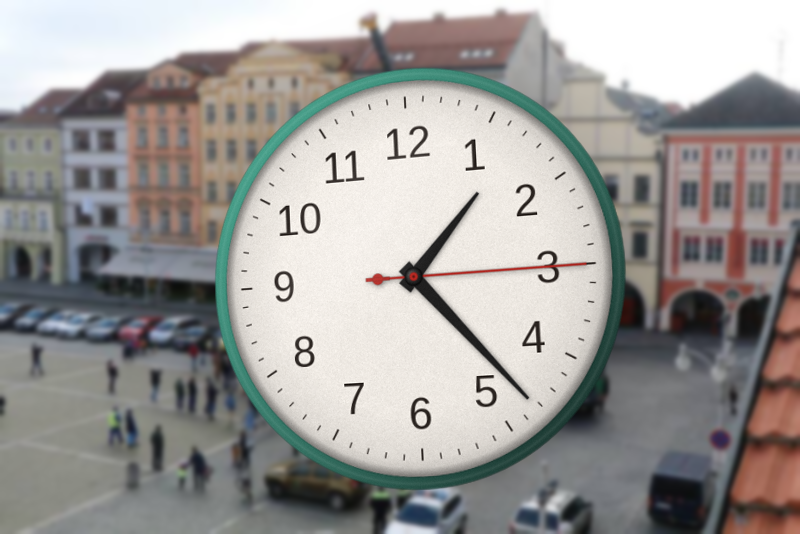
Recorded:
1 h 23 min 15 s
